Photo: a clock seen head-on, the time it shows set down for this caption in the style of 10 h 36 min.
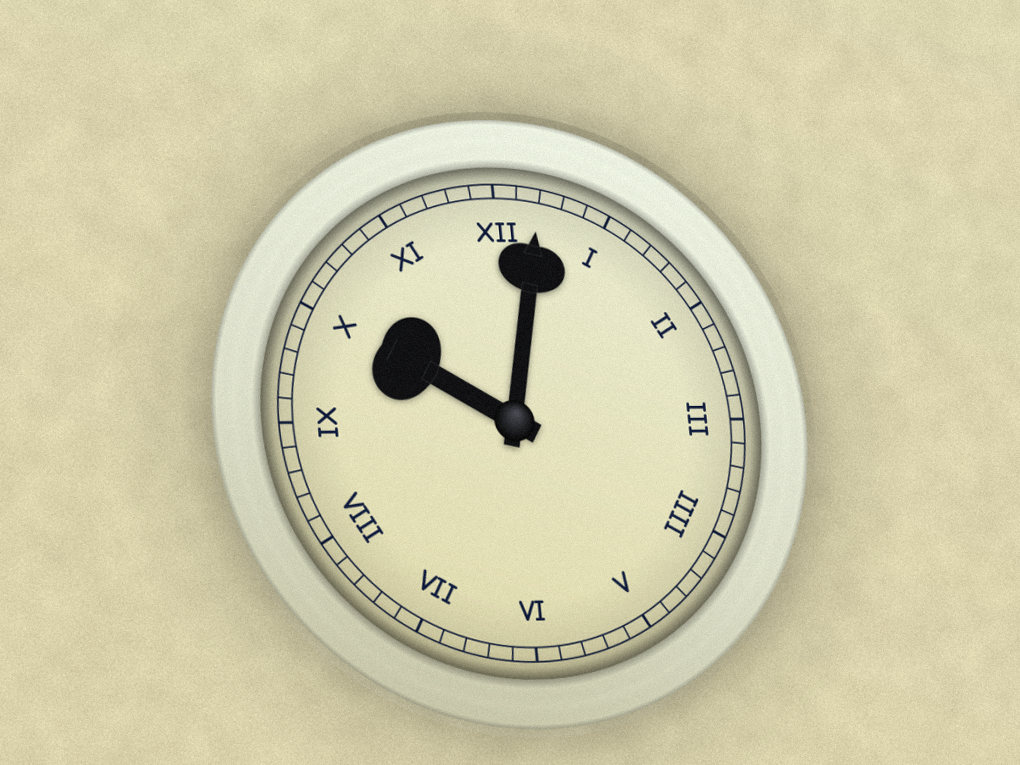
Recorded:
10 h 02 min
